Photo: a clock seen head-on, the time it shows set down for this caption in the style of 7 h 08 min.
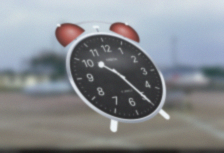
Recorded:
10 h 25 min
